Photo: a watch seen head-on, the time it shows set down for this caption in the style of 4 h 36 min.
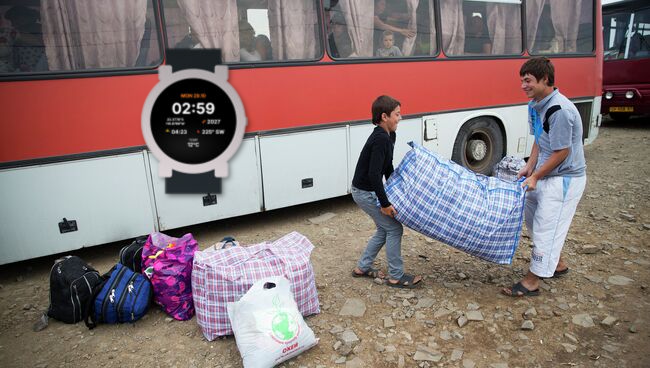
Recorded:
2 h 59 min
